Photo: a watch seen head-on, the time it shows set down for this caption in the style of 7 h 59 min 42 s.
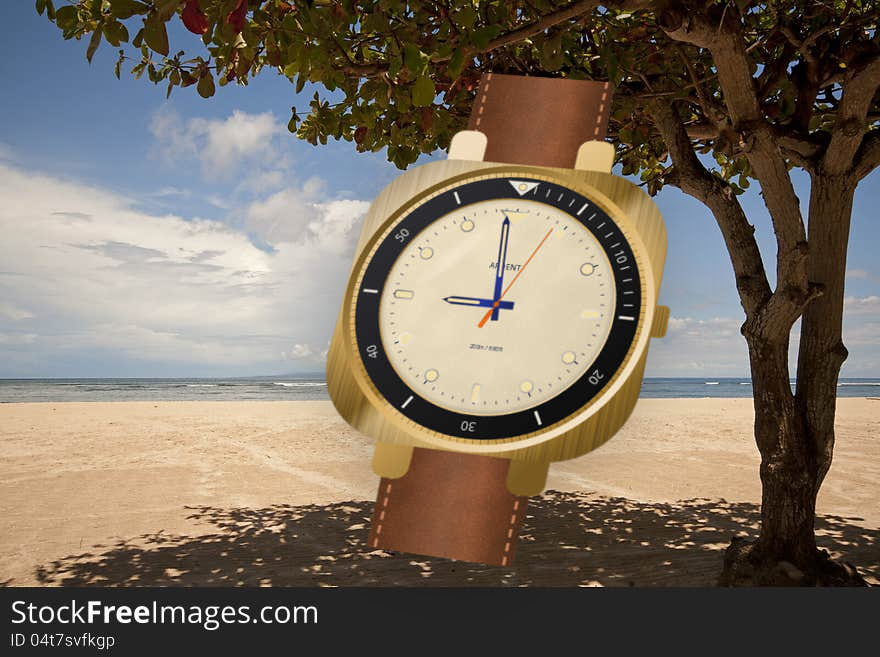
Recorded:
8 h 59 min 04 s
